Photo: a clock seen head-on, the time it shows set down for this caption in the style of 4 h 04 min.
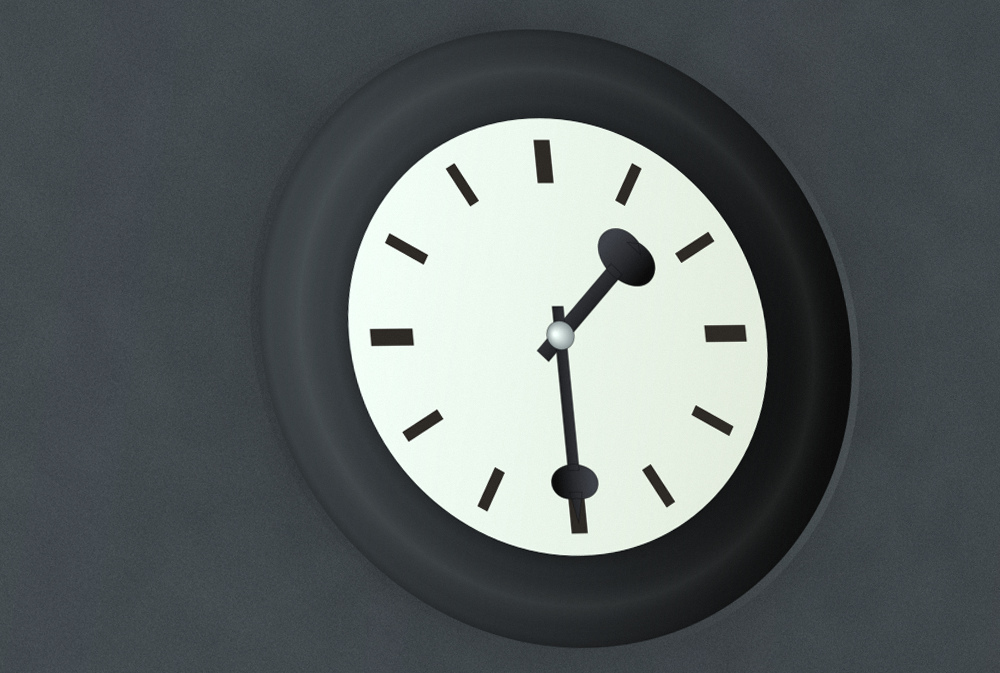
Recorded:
1 h 30 min
